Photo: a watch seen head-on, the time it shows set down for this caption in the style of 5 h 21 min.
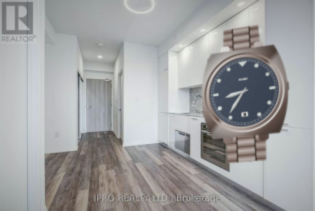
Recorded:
8 h 36 min
